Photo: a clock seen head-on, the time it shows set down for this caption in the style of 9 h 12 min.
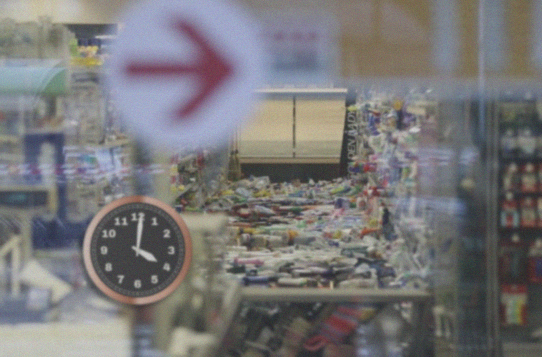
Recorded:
4 h 01 min
